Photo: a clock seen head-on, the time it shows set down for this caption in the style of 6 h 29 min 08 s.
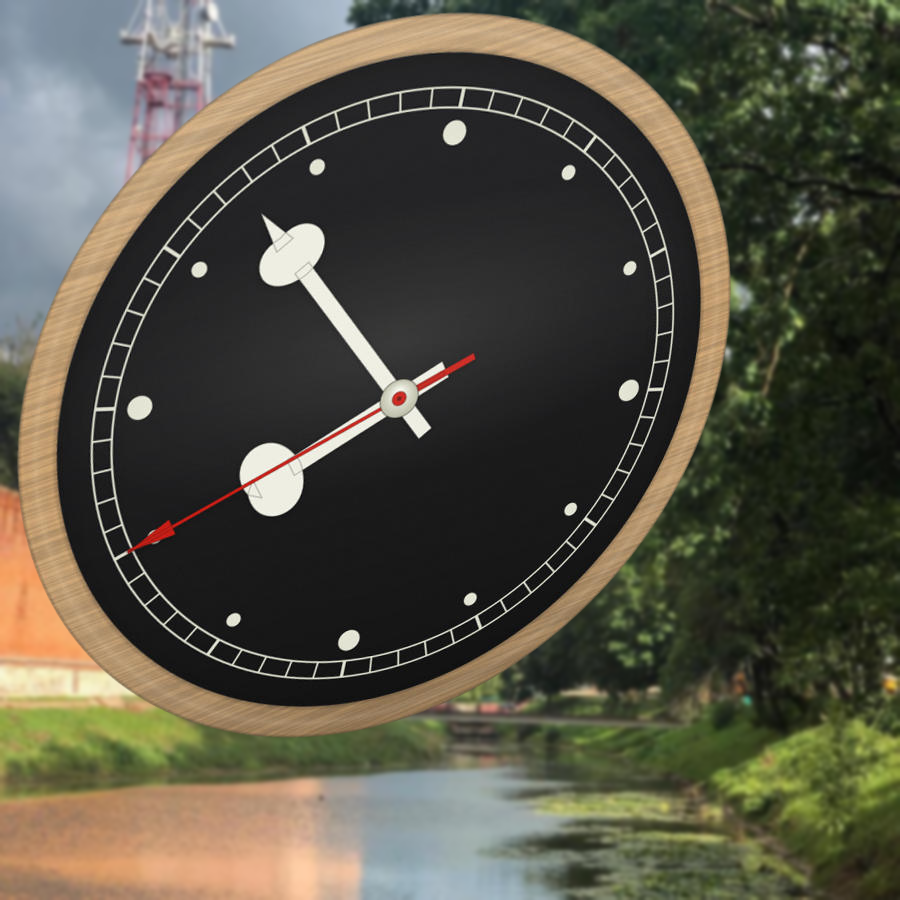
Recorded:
7 h 52 min 40 s
